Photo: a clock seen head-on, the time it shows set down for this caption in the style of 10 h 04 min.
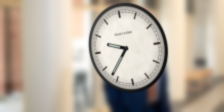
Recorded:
9 h 37 min
